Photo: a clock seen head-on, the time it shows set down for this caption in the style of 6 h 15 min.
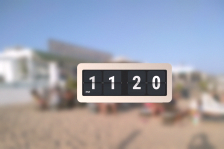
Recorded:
11 h 20 min
